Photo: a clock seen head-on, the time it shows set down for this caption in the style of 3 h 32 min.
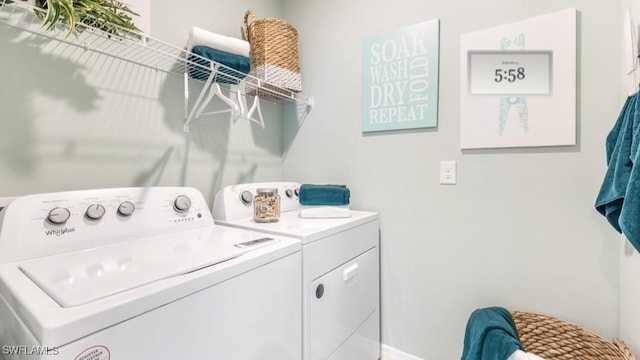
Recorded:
5 h 58 min
